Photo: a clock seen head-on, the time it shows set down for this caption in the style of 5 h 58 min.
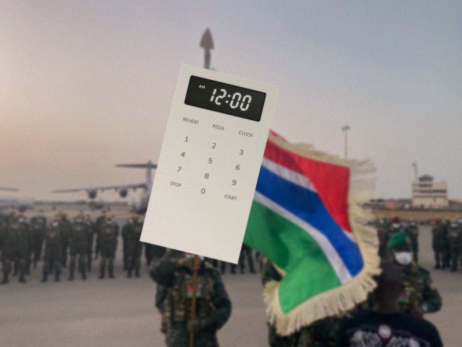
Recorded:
12 h 00 min
